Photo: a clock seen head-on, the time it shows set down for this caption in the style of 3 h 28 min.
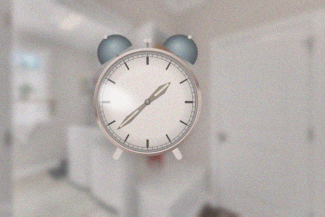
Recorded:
1 h 38 min
